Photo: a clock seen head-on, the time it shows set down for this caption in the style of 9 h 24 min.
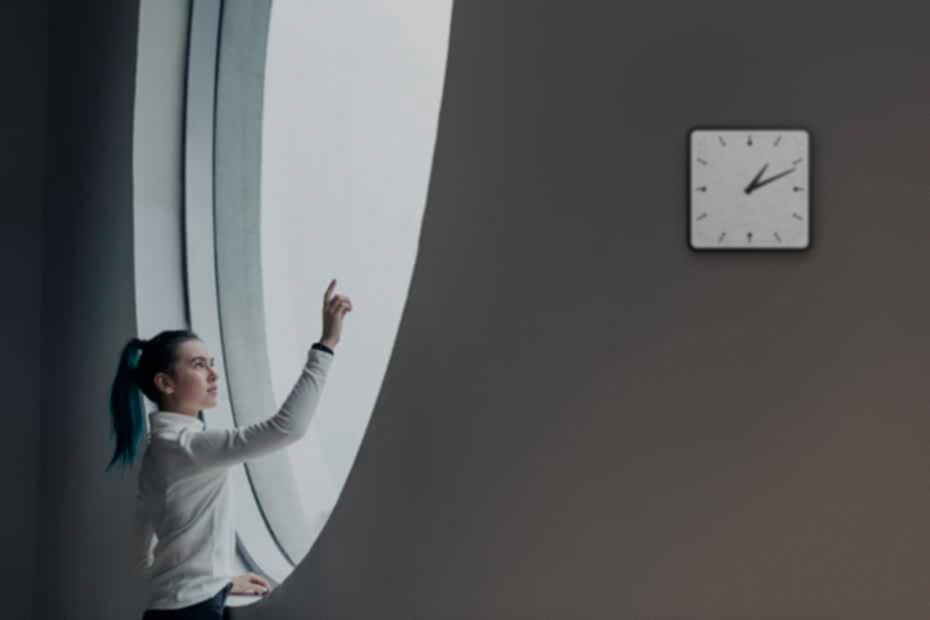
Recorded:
1 h 11 min
